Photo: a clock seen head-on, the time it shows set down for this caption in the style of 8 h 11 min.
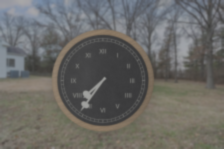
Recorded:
7 h 36 min
